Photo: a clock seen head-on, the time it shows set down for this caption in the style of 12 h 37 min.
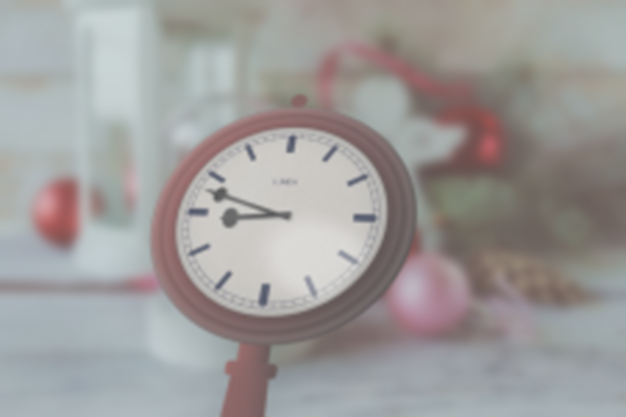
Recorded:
8 h 48 min
